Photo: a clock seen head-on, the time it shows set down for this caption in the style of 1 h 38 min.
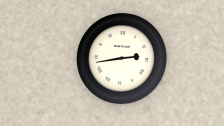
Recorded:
2 h 43 min
